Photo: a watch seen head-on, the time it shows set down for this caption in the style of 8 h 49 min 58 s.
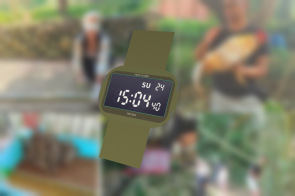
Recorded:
15 h 04 min 40 s
